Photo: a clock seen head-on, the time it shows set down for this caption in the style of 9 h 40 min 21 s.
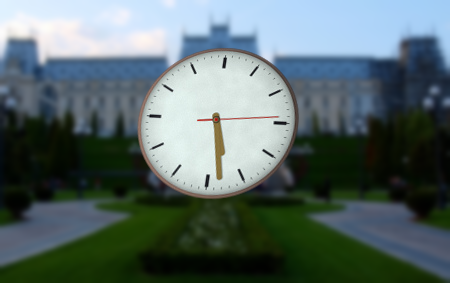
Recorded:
5 h 28 min 14 s
